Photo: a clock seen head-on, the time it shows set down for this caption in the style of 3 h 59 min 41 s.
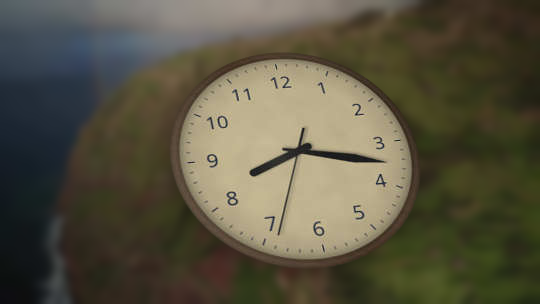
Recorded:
8 h 17 min 34 s
